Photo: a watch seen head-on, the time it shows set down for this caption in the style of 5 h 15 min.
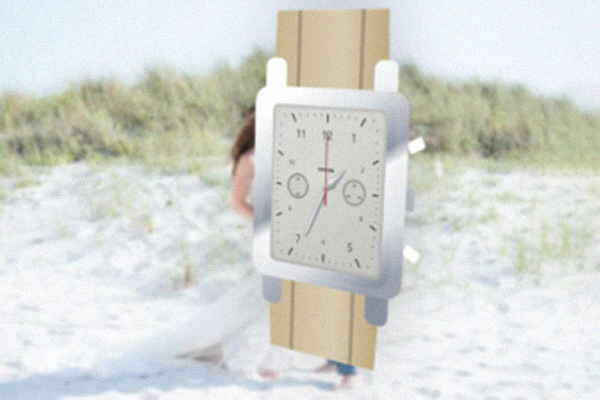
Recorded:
1 h 34 min
